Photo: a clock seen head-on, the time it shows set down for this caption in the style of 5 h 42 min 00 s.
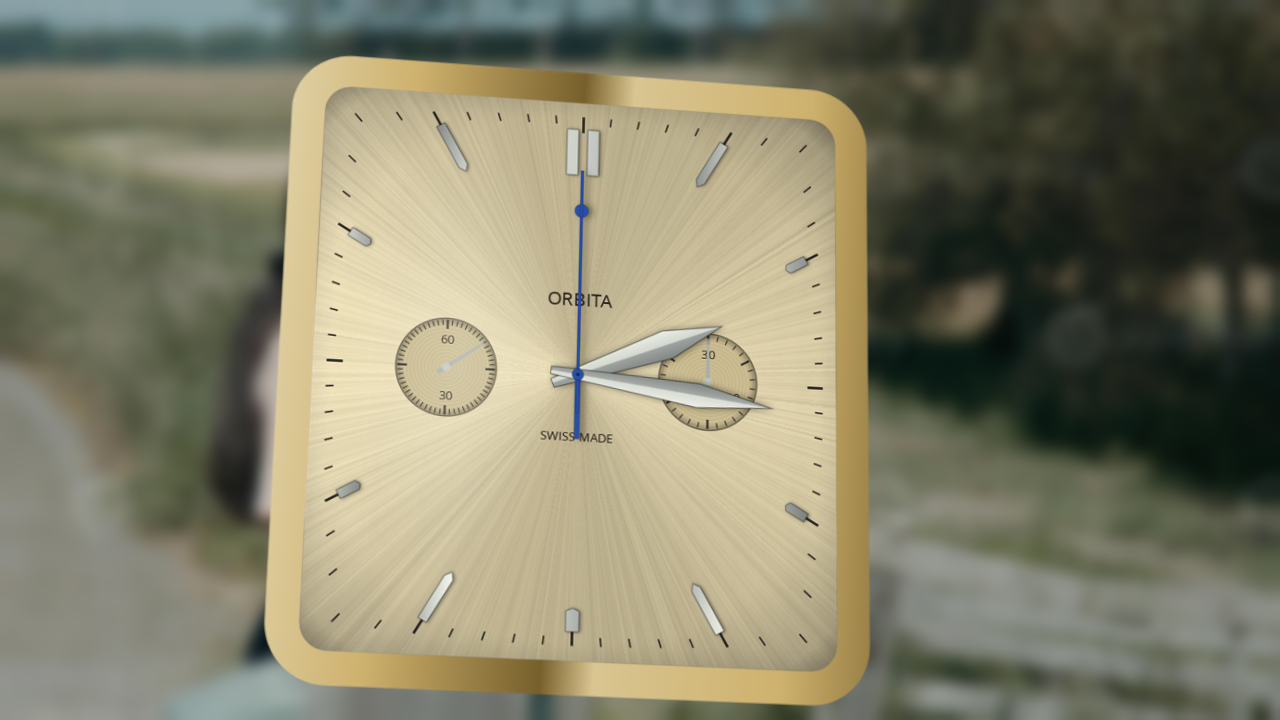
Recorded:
2 h 16 min 09 s
